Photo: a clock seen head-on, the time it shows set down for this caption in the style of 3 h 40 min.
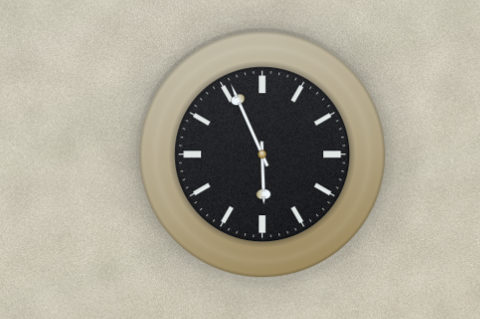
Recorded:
5 h 56 min
